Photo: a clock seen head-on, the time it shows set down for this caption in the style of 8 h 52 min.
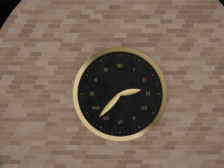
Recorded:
2 h 37 min
